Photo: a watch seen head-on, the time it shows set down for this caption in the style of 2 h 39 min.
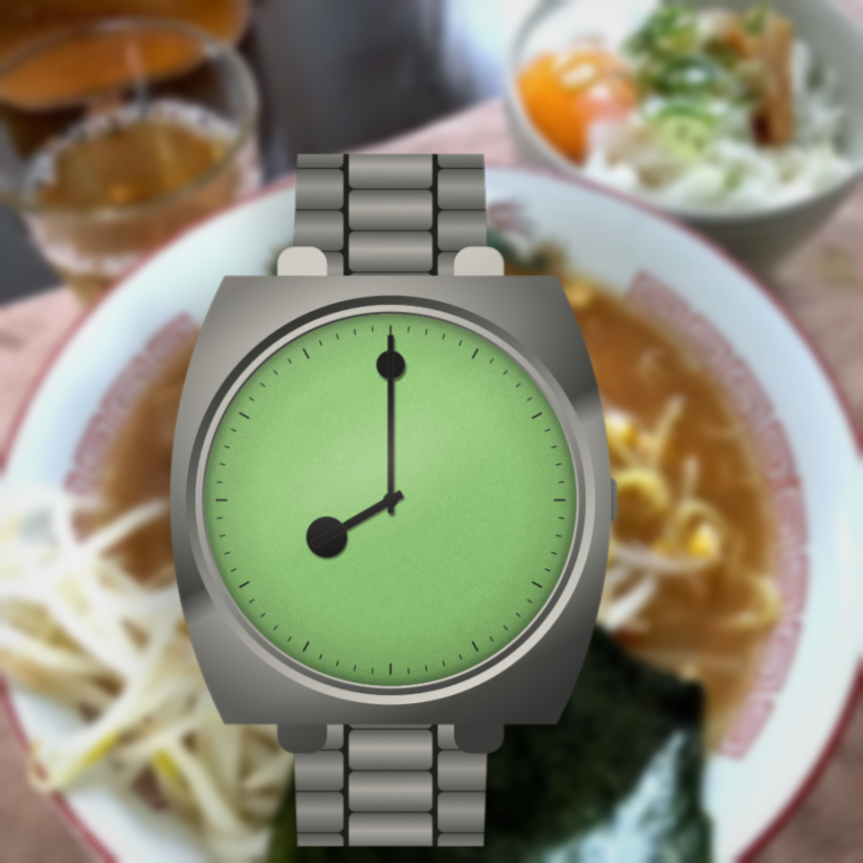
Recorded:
8 h 00 min
